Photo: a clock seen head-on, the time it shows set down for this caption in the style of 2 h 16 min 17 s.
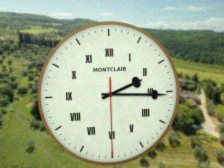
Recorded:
2 h 15 min 30 s
